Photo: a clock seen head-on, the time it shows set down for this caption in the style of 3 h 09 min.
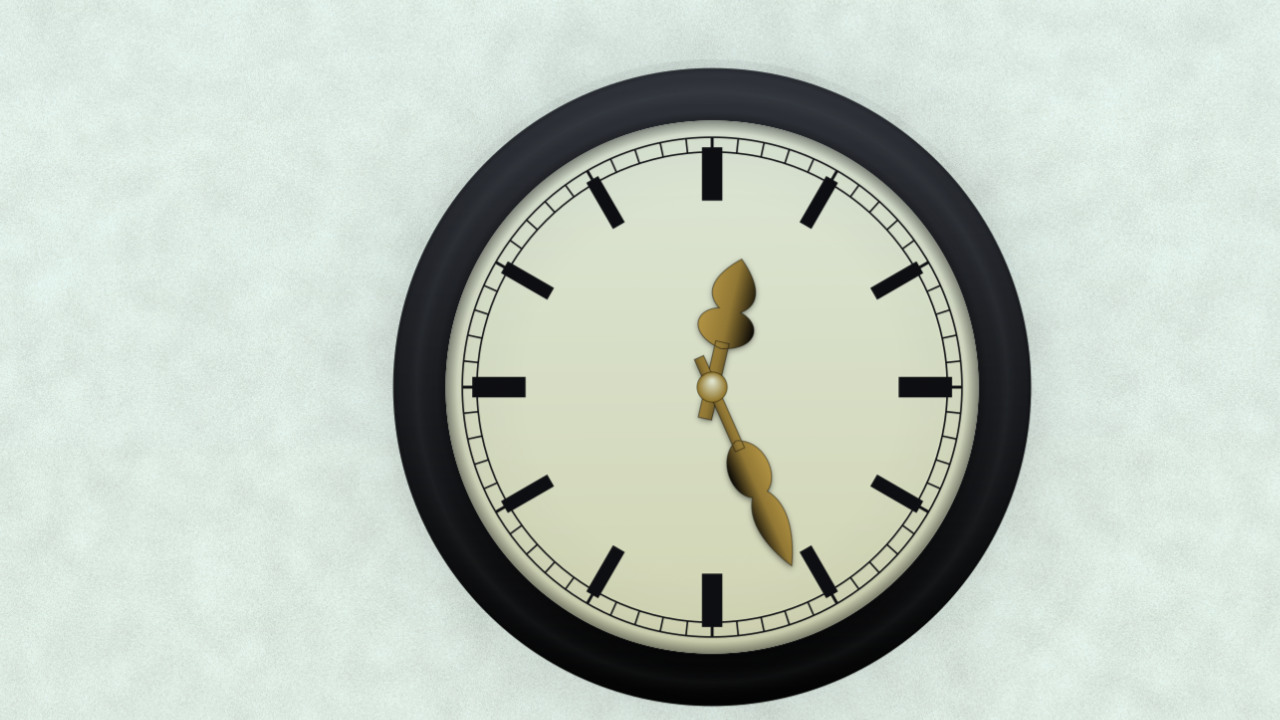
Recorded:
12 h 26 min
